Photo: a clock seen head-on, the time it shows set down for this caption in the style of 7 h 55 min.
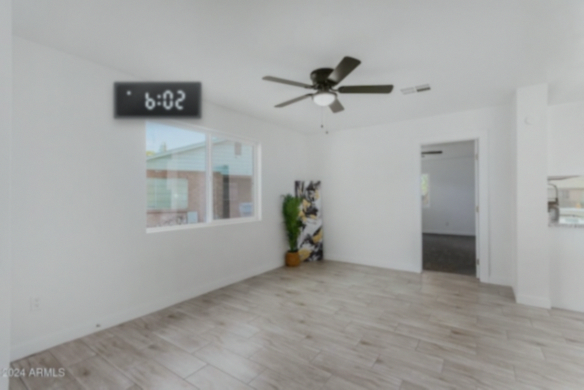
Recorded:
6 h 02 min
